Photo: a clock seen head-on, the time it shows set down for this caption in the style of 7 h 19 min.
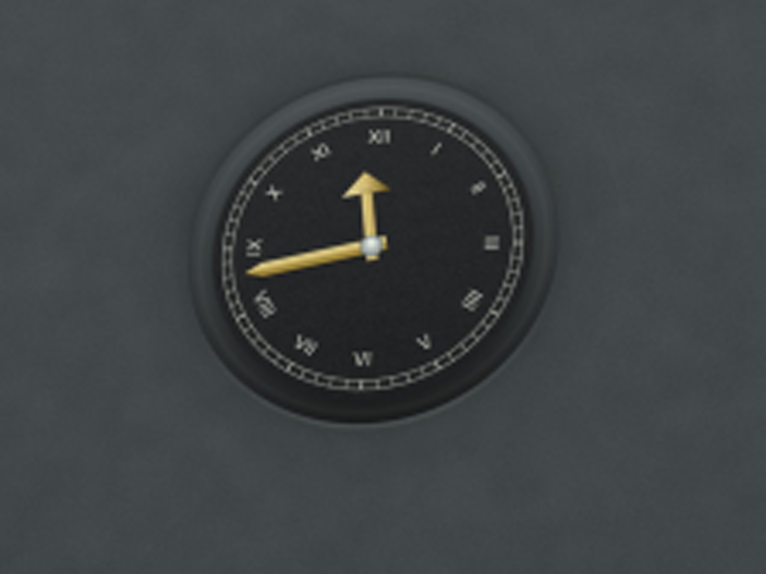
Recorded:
11 h 43 min
